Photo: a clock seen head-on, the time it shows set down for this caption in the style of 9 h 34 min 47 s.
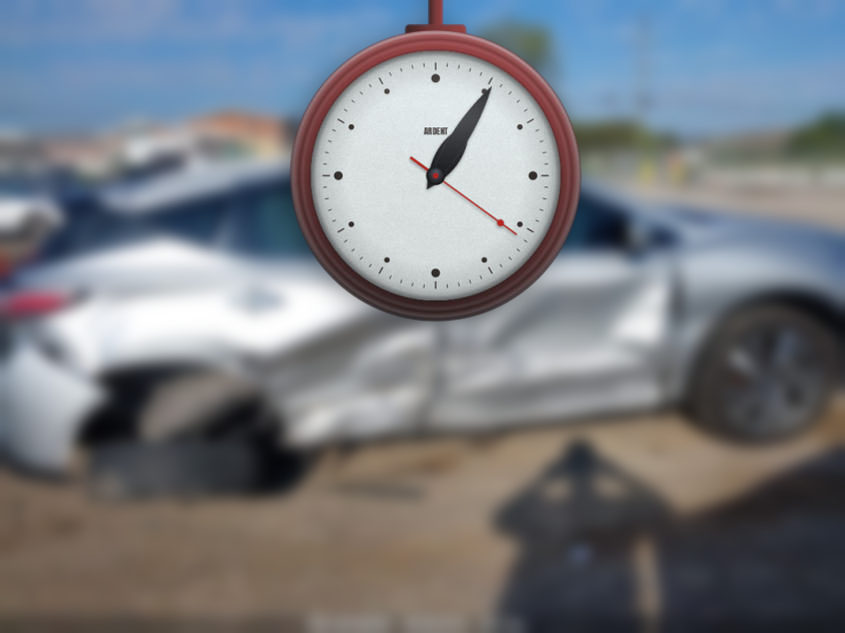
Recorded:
1 h 05 min 21 s
